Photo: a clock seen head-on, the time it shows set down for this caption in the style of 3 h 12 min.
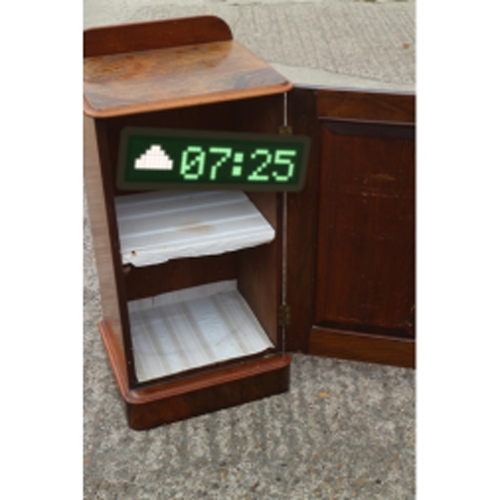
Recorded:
7 h 25 min
